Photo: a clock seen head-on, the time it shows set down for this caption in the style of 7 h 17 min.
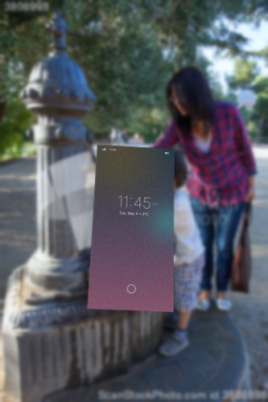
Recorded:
11 h 45 min
